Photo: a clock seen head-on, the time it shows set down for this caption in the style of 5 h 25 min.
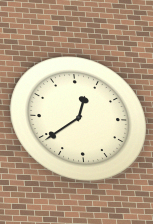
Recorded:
12 h 39 min
